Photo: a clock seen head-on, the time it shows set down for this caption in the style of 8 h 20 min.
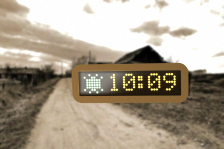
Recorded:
10 h 09 min
